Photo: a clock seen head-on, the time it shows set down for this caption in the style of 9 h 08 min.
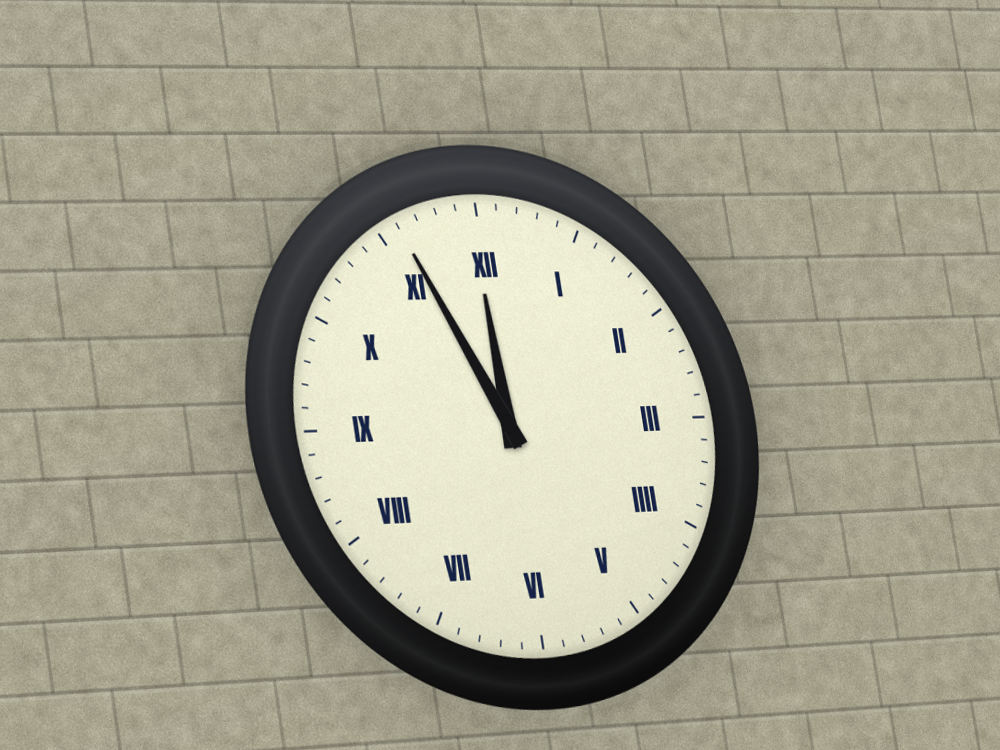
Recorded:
11 h 56 min
